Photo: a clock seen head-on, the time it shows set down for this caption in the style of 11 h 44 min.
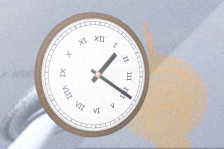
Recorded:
1 h 20 min
